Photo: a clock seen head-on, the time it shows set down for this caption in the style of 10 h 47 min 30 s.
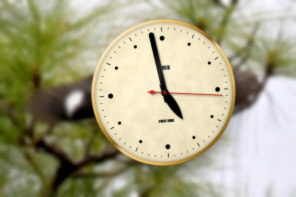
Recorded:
4 h 58 min 16 s
